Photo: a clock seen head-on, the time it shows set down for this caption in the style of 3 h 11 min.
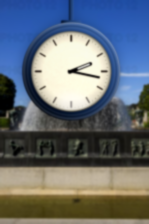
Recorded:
2 h 17 min
